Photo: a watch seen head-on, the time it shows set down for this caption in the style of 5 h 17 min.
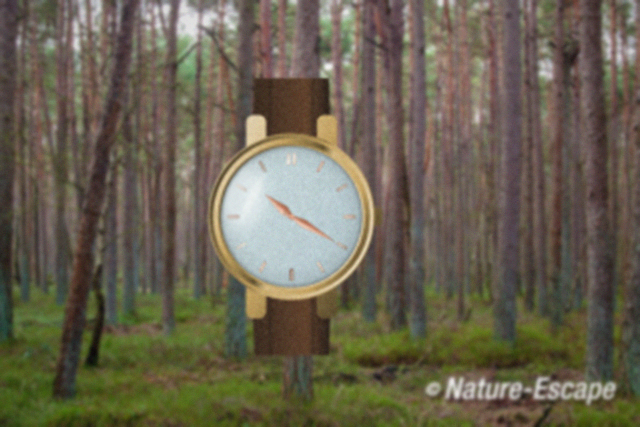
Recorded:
10 h 20 min
